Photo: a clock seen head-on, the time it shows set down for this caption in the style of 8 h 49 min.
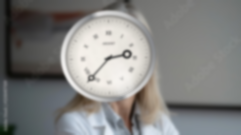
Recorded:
2 h 37 min
